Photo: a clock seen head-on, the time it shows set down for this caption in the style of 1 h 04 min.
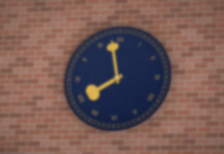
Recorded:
7 h 58 min
